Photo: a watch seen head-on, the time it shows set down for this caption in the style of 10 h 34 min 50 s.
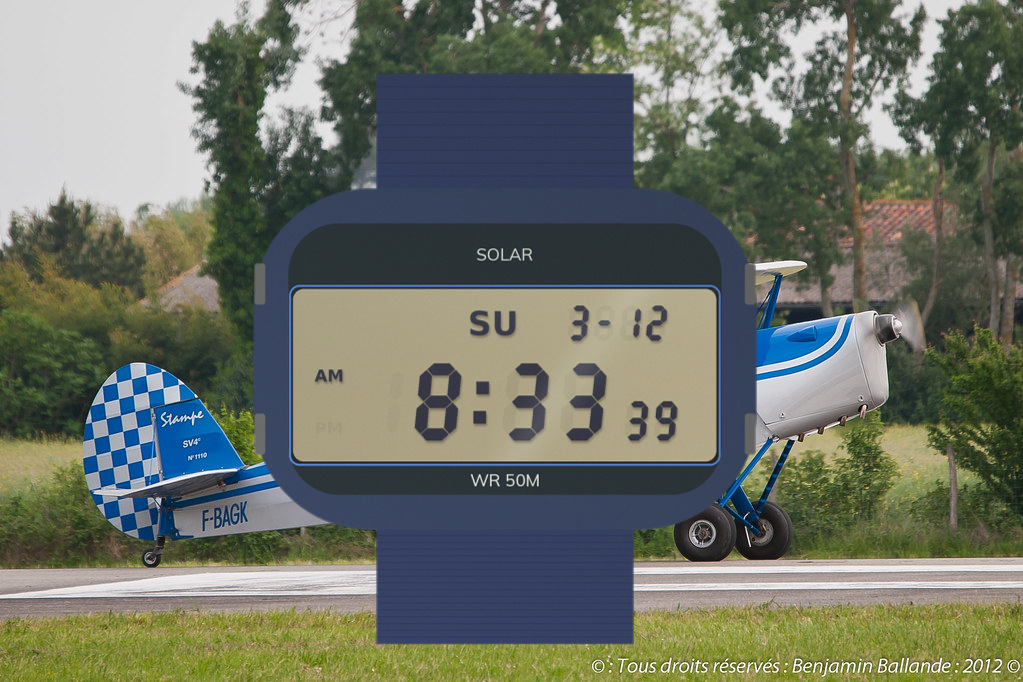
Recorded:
8 h 33 min 39 s
